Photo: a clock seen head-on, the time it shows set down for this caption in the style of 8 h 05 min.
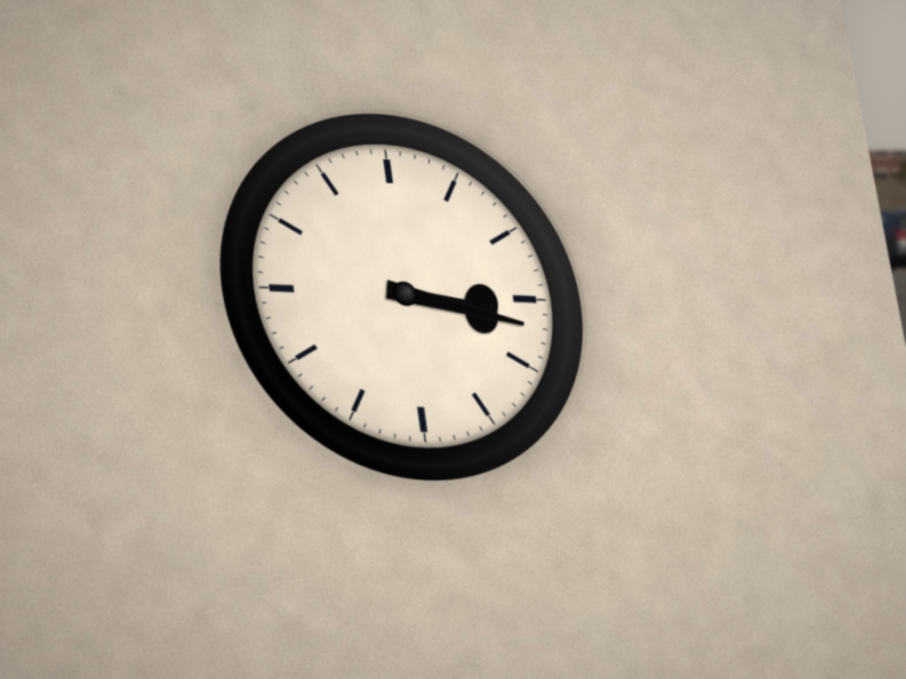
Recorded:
3 h 17 min
